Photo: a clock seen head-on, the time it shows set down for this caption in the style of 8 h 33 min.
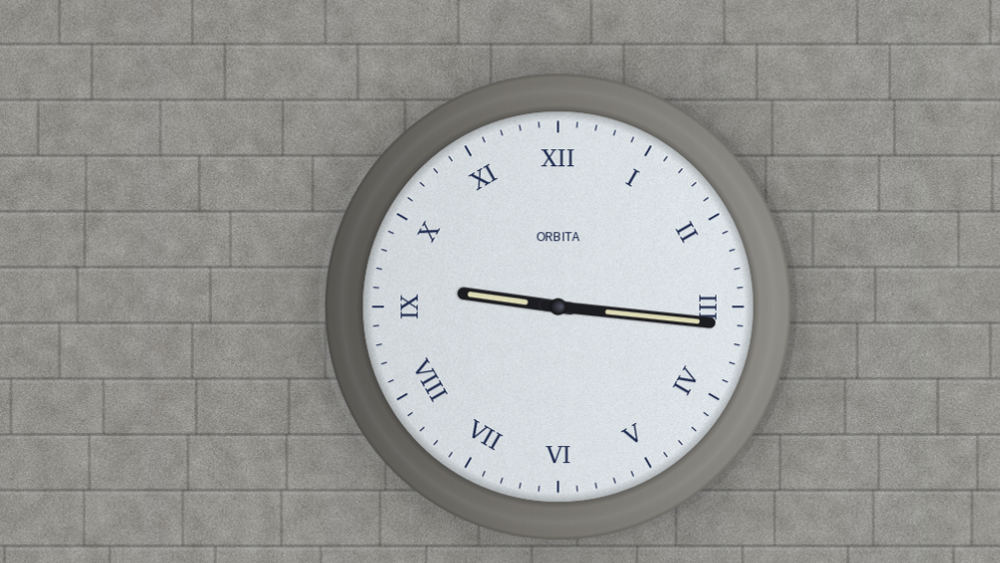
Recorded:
9 h 16 min
